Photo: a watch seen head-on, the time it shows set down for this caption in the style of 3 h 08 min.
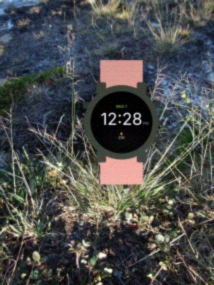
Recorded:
12 h 28 min
